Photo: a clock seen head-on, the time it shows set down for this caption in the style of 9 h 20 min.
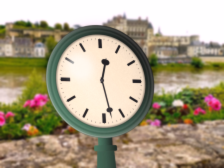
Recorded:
12 h 28 min
